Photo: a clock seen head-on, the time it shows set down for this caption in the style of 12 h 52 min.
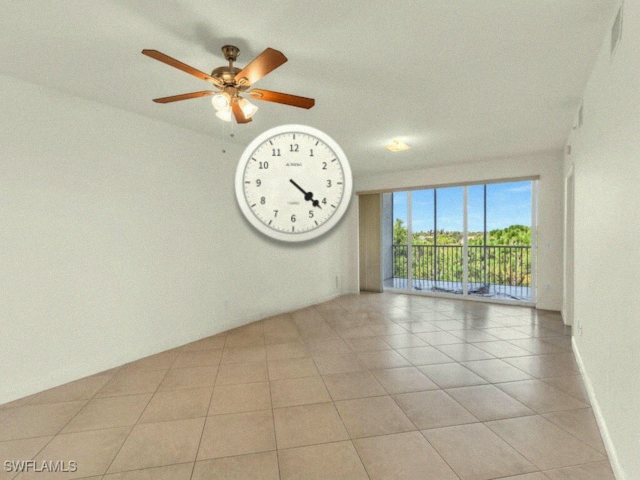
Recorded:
4 h 22 min
